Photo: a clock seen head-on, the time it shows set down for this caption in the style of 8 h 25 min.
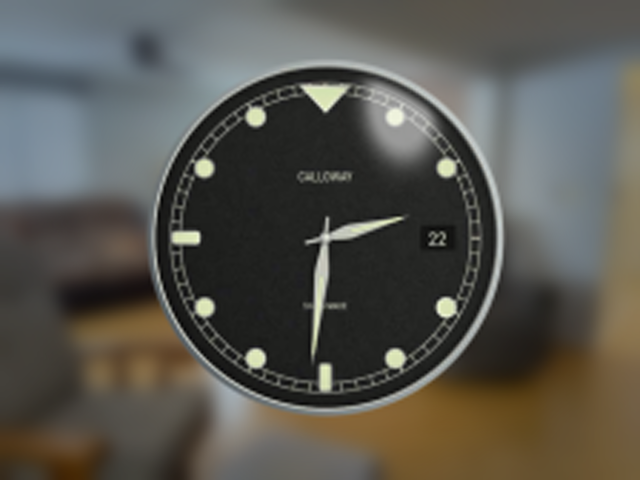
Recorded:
2 h 31 min
